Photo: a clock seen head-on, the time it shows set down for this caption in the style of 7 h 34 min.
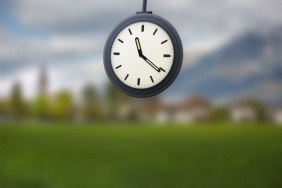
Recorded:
11 h 21 min
